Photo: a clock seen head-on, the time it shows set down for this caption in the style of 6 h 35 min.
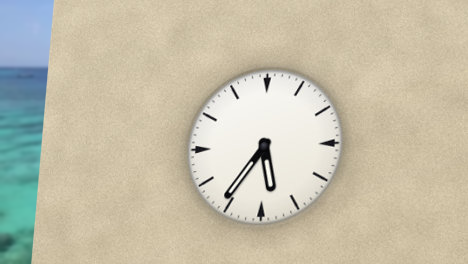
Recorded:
5 h 36 min
